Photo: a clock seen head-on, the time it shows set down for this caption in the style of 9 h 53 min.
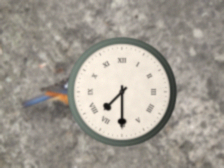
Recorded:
7 h 30 min
